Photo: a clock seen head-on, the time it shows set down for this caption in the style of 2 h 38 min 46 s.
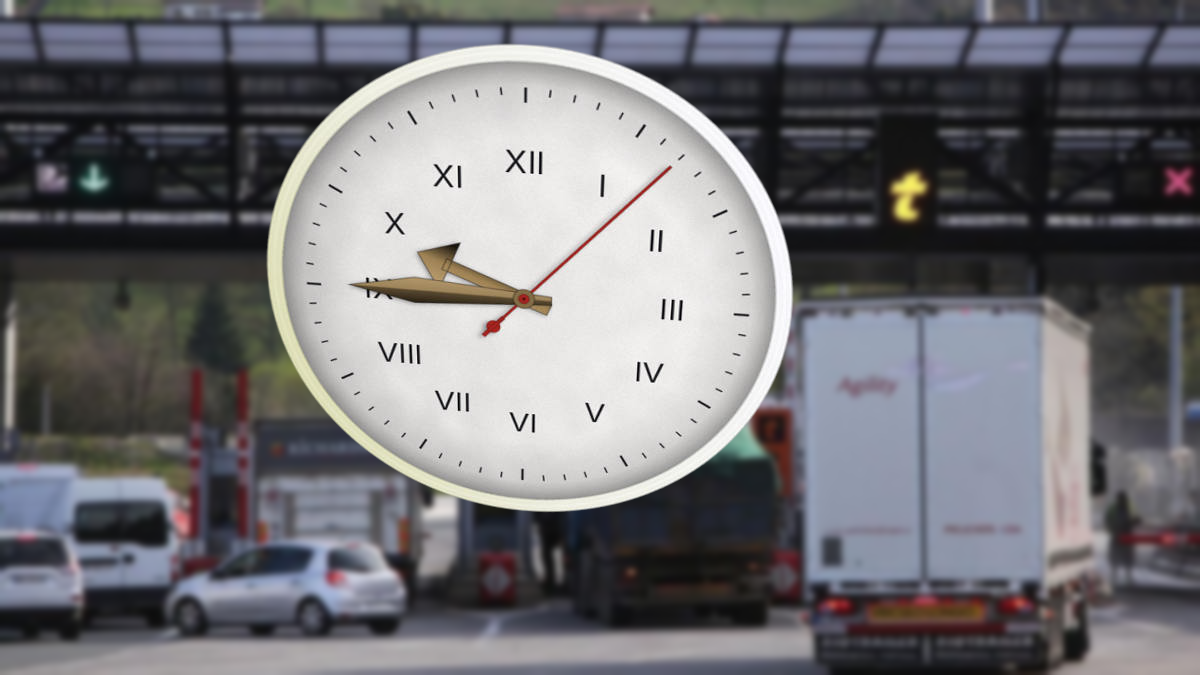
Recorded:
9 h 45 min 07 s
